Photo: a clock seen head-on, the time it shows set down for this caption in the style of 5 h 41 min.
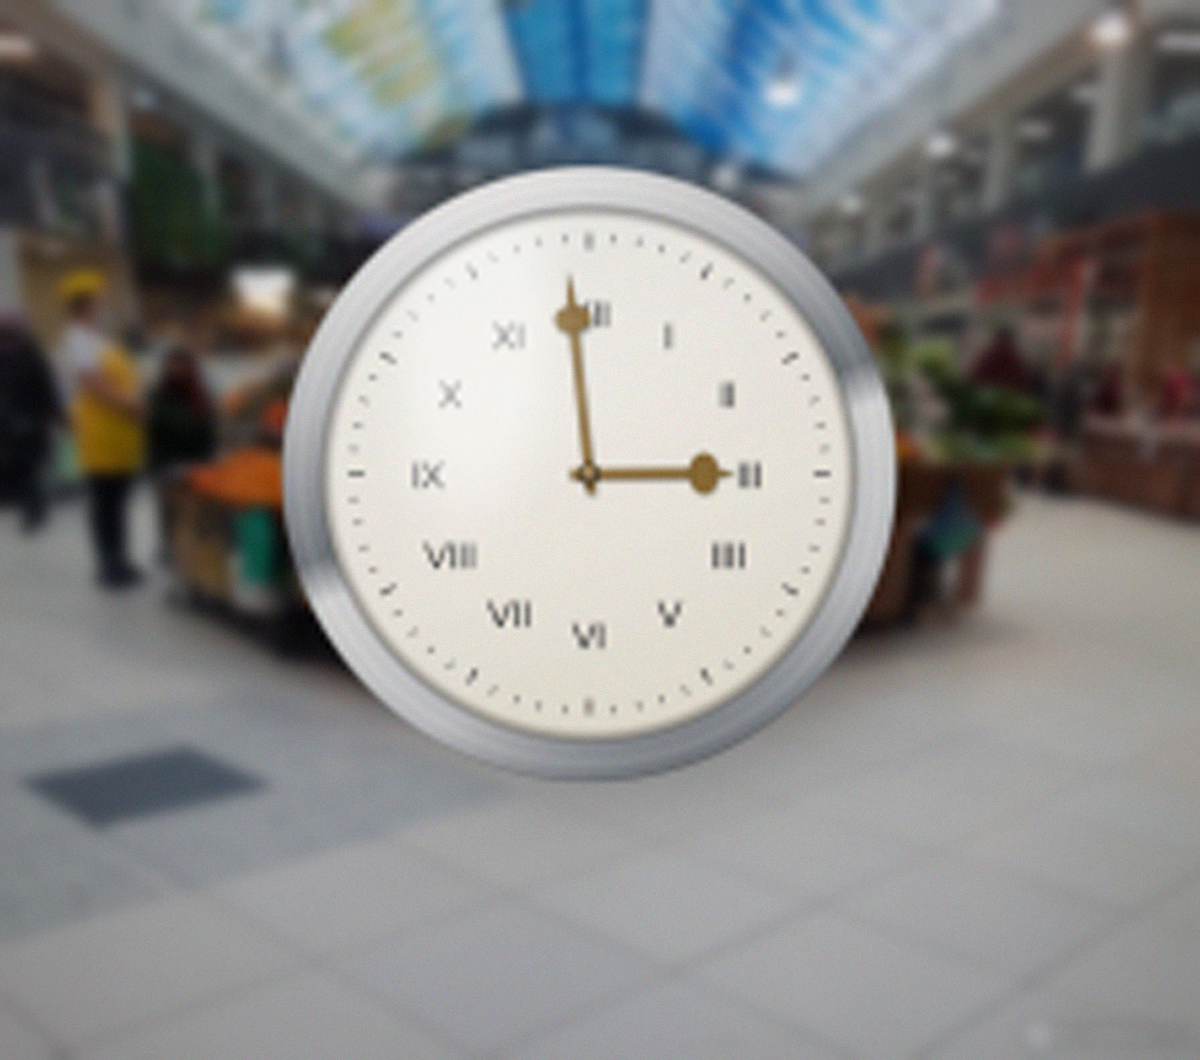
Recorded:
2 h 59 min
